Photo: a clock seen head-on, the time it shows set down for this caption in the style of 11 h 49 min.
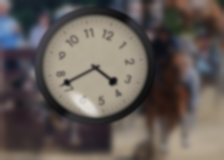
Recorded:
3 h 37 min
